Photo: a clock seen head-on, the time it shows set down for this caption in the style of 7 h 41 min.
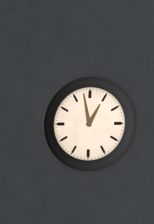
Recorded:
12 h 58 min
